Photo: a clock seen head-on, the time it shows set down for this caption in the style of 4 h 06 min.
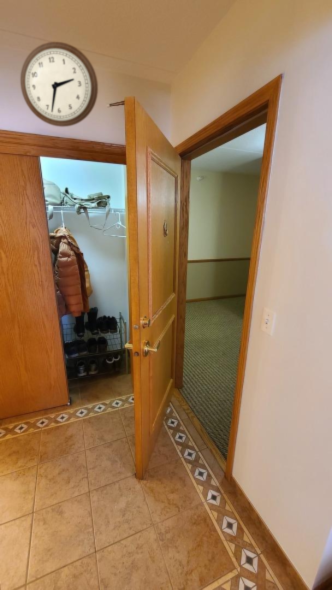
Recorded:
2 h 33 min
